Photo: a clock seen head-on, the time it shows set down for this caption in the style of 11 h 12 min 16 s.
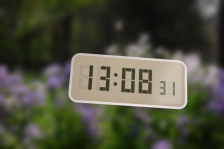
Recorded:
13 h 08 min 31 s
